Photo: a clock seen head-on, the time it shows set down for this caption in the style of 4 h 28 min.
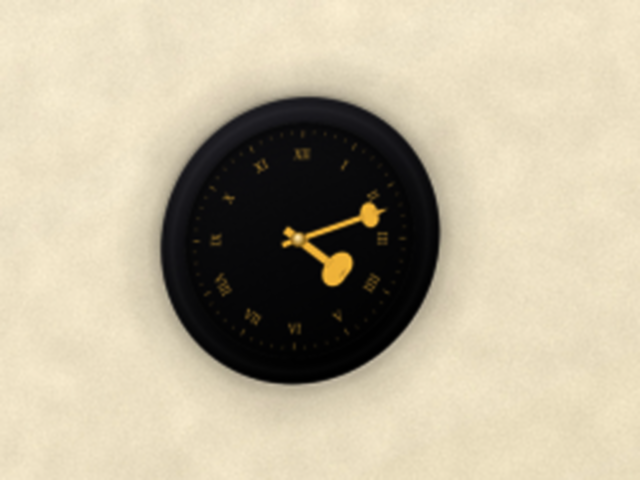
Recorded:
4 h 12 min
